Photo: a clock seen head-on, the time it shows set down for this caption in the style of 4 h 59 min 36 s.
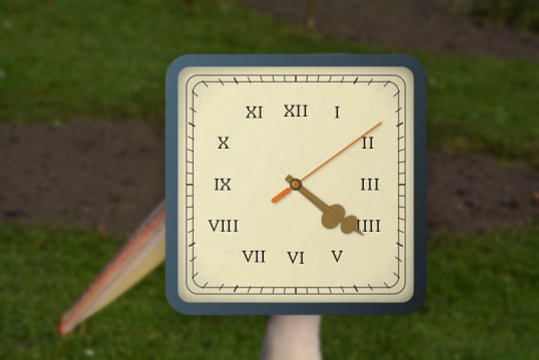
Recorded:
4 h 21 min 09 s
